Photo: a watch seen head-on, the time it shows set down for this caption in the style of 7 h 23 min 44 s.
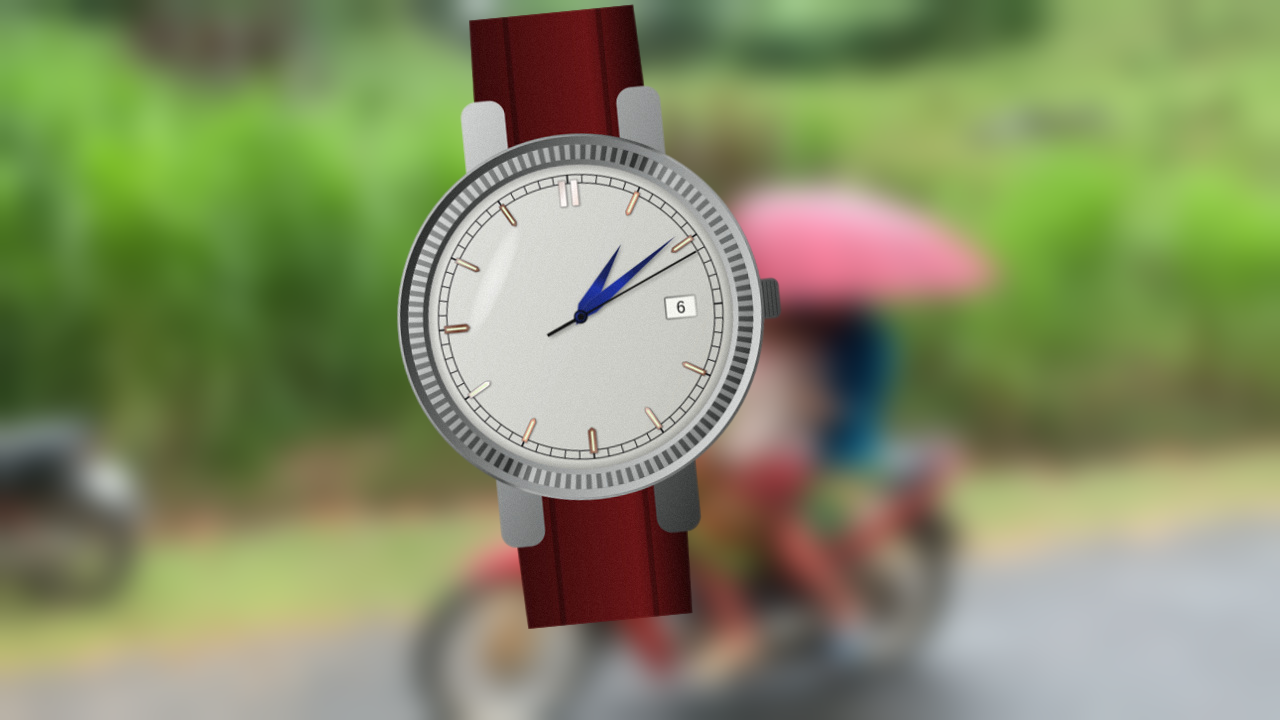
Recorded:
1 h 09 min 11 s
